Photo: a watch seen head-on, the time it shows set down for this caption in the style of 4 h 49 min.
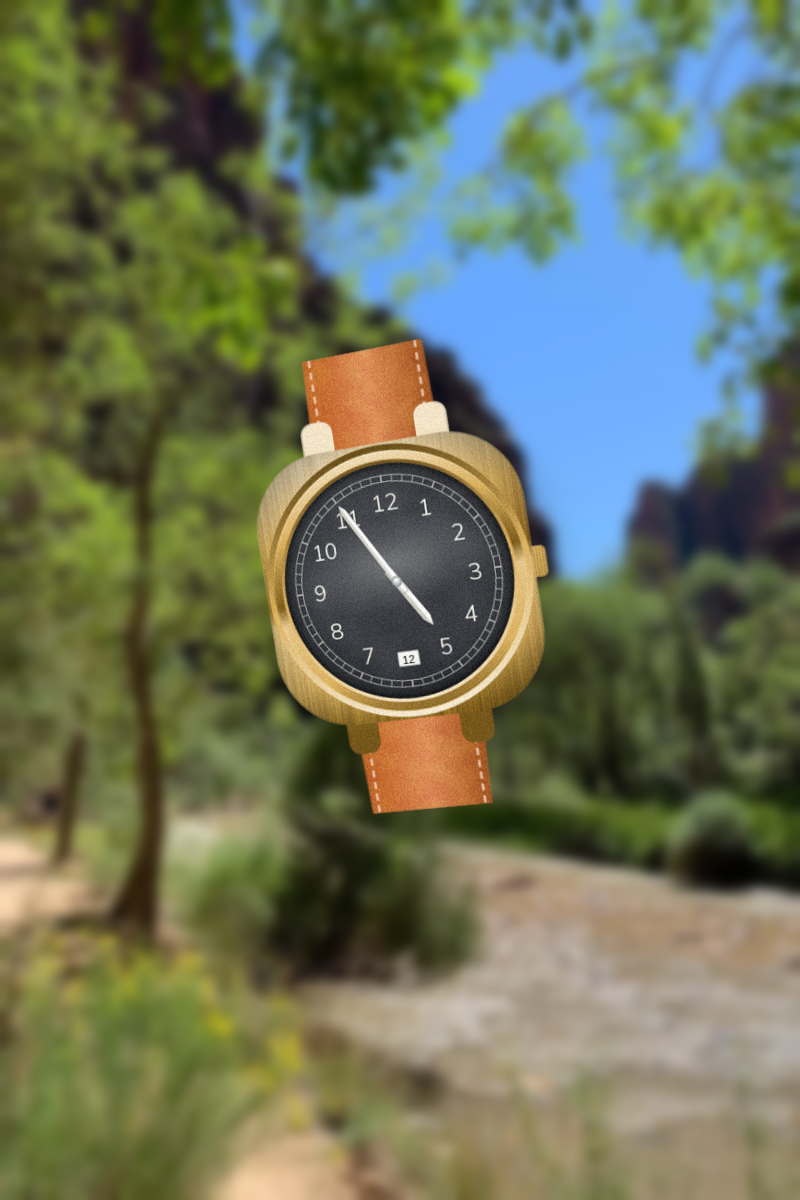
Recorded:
4 h 55 min
